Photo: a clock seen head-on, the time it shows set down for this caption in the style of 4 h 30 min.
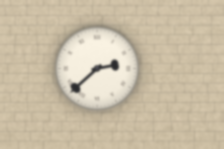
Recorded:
2 h 38 min
